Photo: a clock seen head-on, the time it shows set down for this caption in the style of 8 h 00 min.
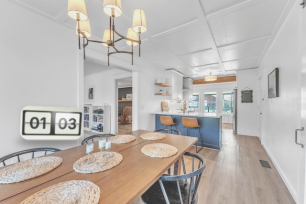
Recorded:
1 h 03 min
